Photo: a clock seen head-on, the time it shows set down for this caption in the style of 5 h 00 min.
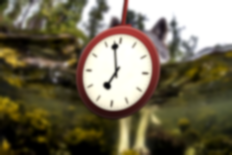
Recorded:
6 h 58 min
